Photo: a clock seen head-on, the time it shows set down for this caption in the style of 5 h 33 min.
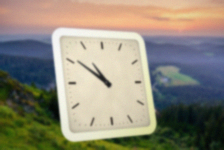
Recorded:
10 h 51 min
